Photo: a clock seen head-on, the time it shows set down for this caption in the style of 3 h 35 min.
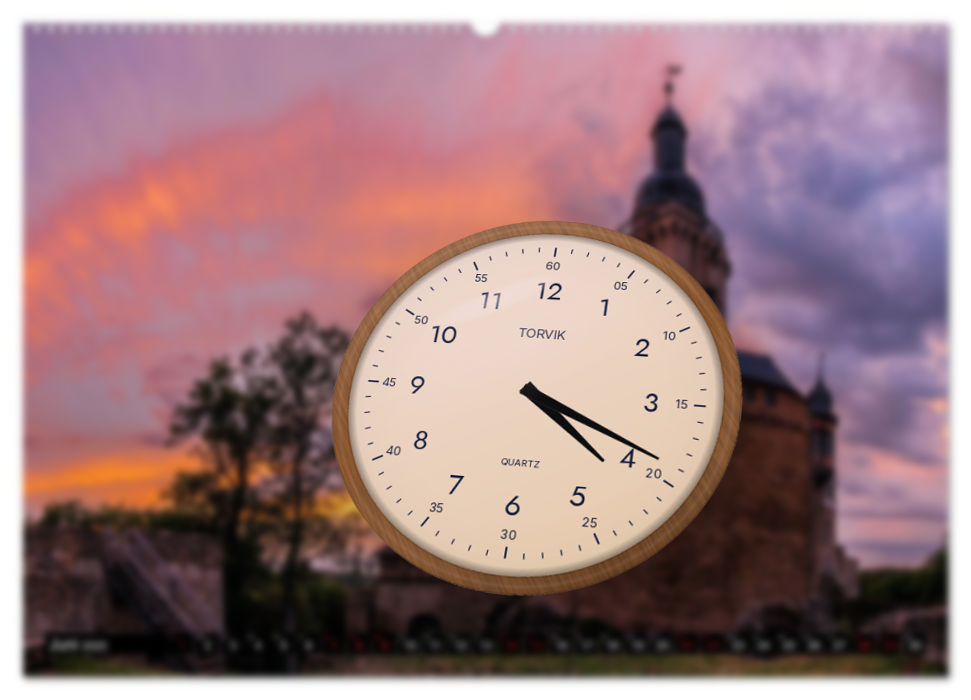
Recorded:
4 h 19 min
